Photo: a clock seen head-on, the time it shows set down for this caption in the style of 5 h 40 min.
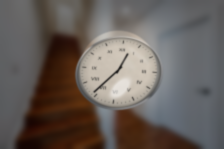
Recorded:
12 h 36 min
